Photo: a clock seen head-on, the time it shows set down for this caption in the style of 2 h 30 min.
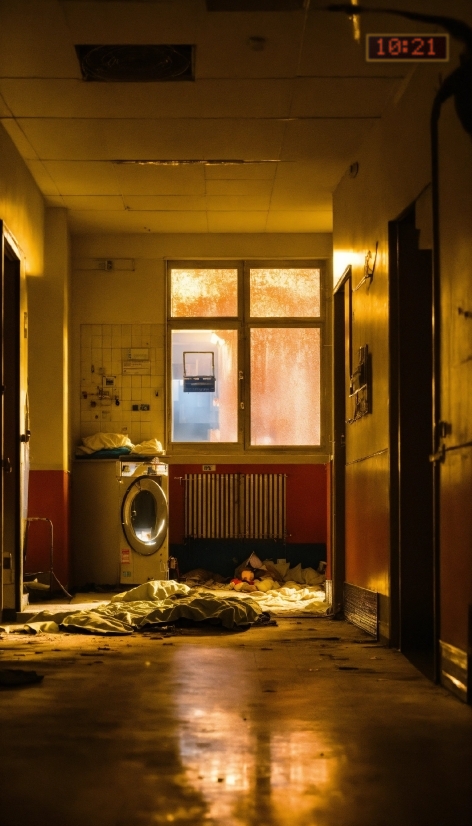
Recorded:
10 h 21 min
